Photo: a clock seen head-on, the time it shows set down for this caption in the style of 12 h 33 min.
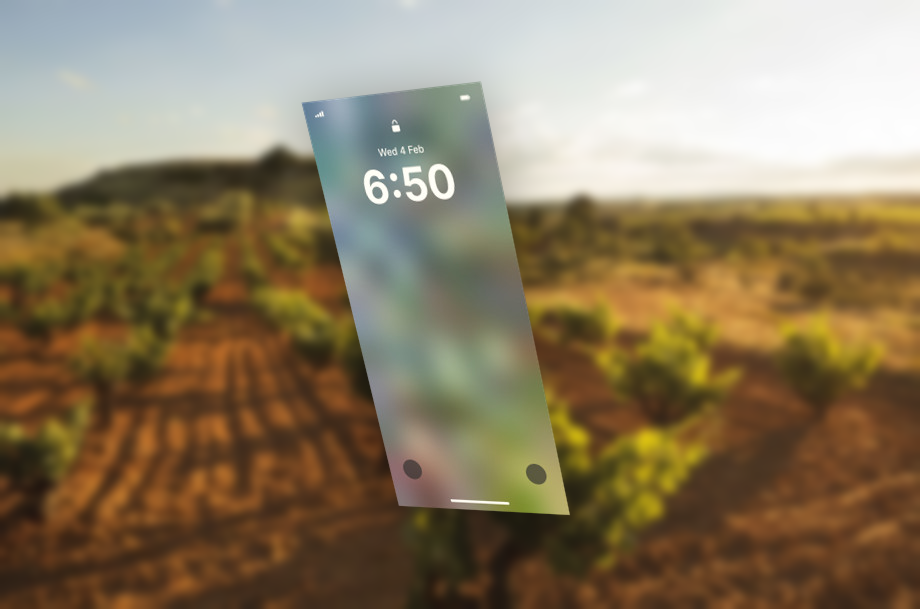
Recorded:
6 h 50 min
